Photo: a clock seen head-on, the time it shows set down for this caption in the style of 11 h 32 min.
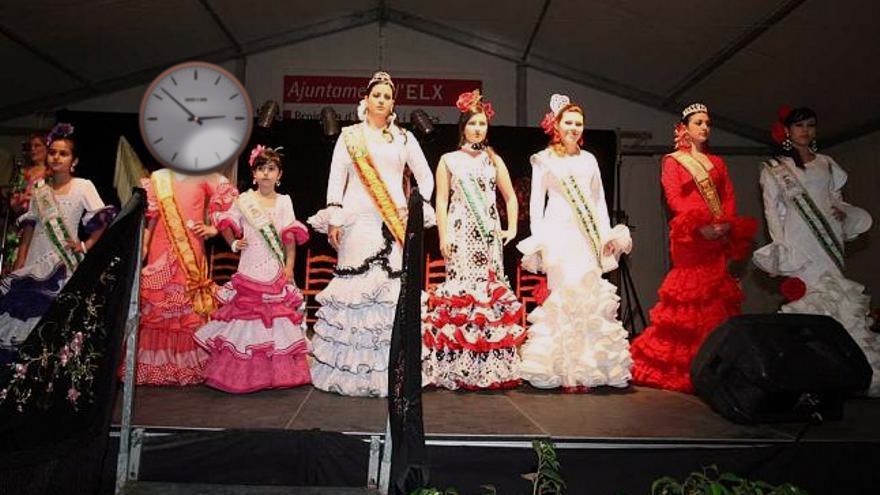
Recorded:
2 h 52 min
